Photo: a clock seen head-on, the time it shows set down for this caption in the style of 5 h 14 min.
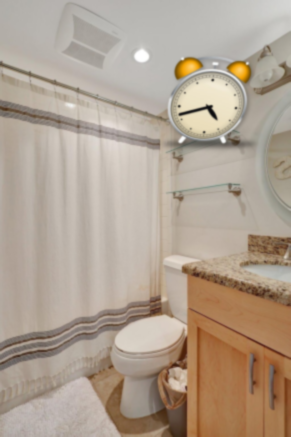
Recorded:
4 h 42 min
